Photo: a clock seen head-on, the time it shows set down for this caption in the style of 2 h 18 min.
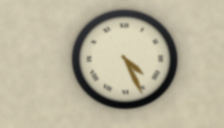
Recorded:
4 h 26 min
